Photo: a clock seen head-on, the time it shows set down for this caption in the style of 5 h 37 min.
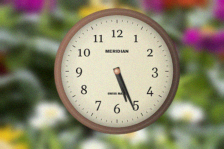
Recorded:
5 h 26 min
